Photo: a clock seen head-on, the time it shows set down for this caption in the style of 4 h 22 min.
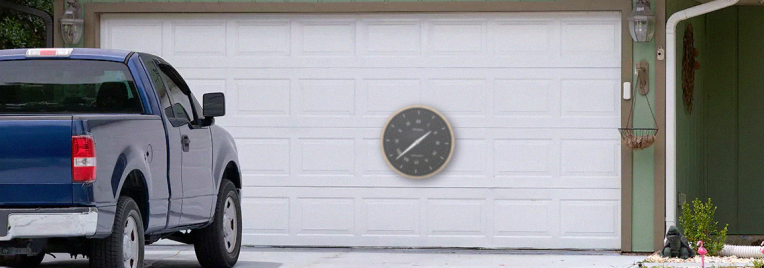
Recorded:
1 h 38 min
